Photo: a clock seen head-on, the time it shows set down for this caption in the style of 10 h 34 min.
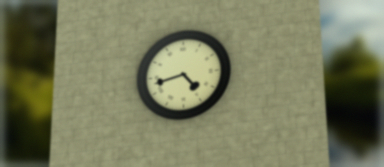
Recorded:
4 h 43 min
